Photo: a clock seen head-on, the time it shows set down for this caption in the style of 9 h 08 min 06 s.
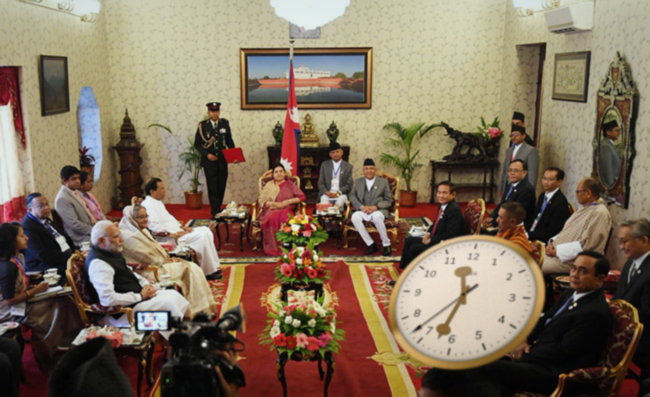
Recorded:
11 h 32 min 37 s
